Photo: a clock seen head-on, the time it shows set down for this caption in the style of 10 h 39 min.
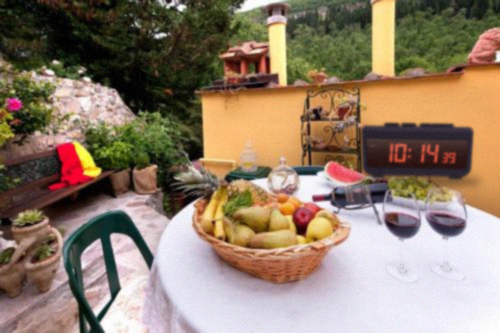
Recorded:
10 h 14 min
